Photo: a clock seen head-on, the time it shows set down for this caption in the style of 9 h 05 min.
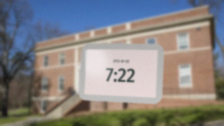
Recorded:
7 h 22 min
